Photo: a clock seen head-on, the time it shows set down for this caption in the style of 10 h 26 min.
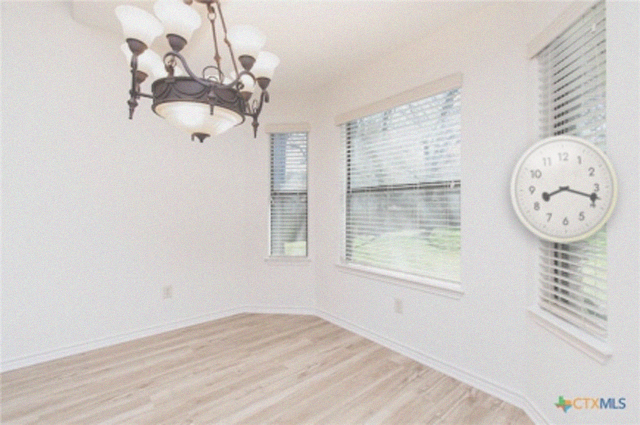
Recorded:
8 h 18 min
